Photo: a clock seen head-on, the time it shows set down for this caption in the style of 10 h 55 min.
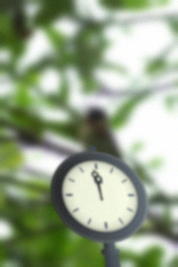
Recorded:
11 h 59 min
